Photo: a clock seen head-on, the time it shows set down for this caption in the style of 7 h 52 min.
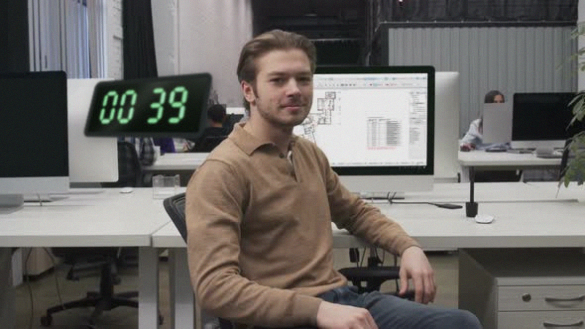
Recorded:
0 h 39 min
